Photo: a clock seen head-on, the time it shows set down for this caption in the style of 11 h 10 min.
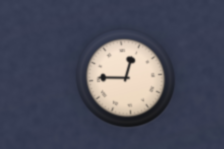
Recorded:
12 h 46 min
